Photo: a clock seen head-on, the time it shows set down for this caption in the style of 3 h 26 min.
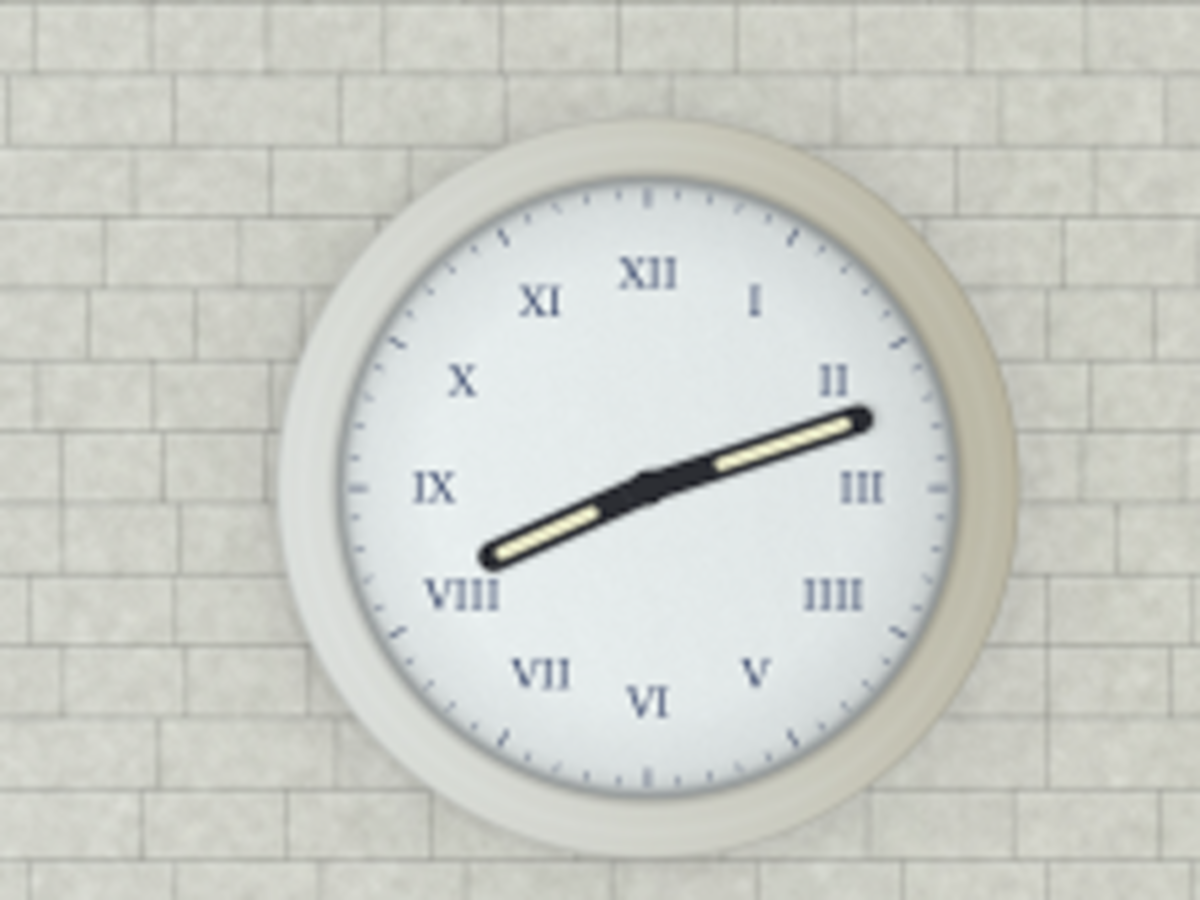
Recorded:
8 h 12 min
